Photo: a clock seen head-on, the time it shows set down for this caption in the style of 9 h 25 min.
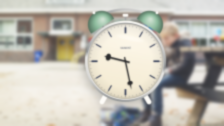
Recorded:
9 h 28 min
